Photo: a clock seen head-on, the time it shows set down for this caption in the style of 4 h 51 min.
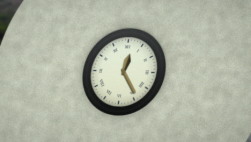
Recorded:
12 h 24 min
